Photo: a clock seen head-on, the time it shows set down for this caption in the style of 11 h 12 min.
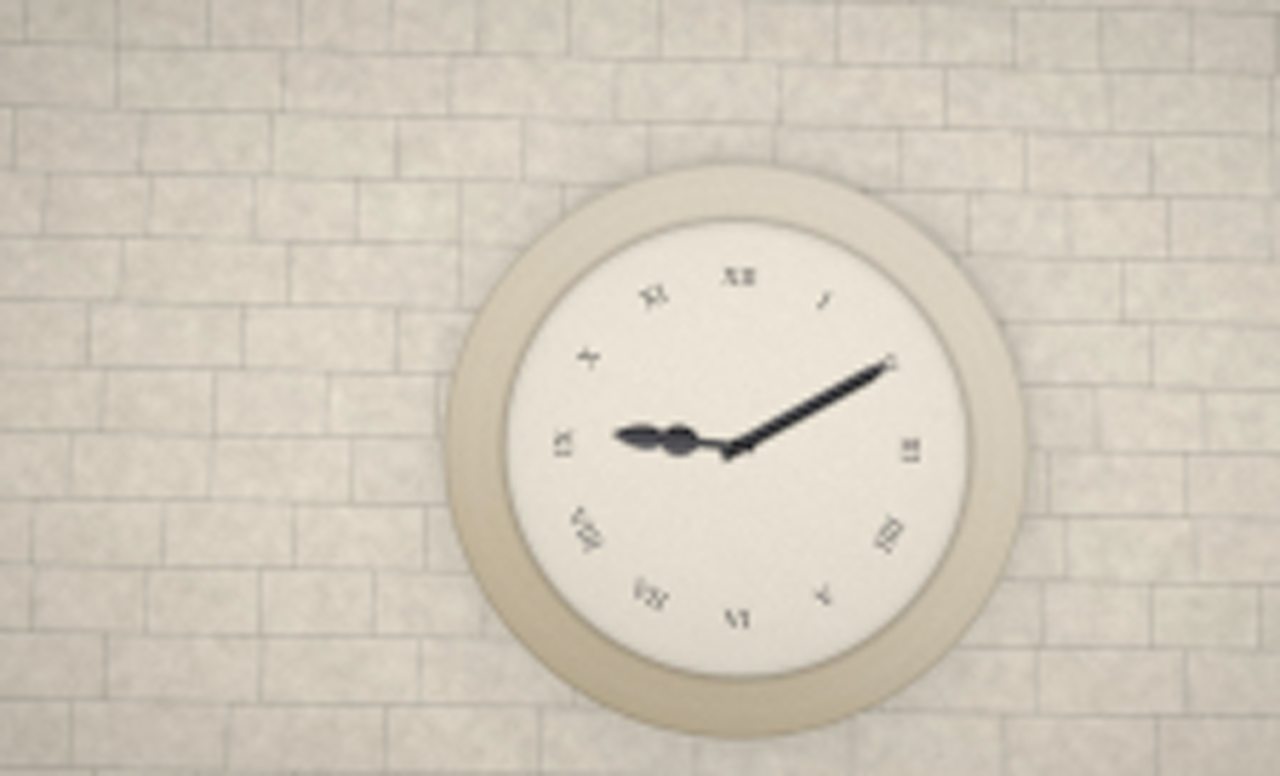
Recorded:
9 h 10 min
